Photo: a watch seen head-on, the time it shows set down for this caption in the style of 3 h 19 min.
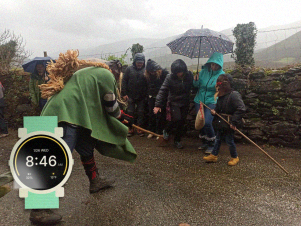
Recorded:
8 h 46 min
